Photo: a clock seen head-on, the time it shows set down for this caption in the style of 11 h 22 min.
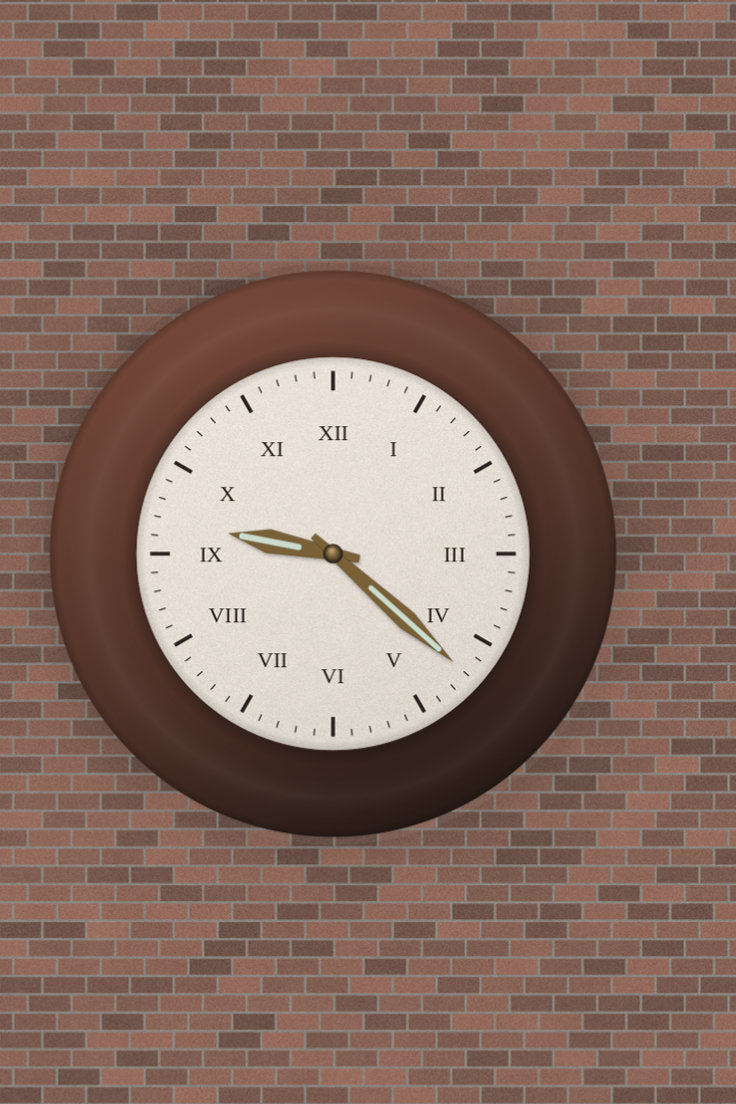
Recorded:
9 h 22 min
